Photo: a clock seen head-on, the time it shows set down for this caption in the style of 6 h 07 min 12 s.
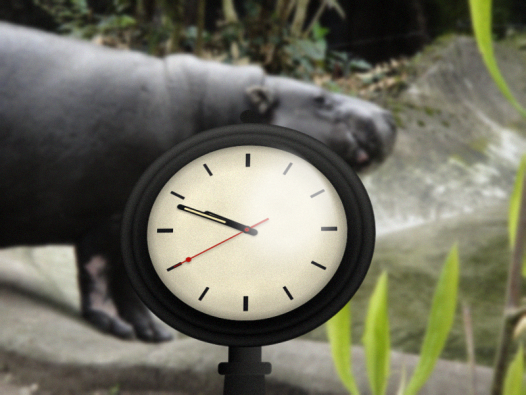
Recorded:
9 h 48 min 40 s
